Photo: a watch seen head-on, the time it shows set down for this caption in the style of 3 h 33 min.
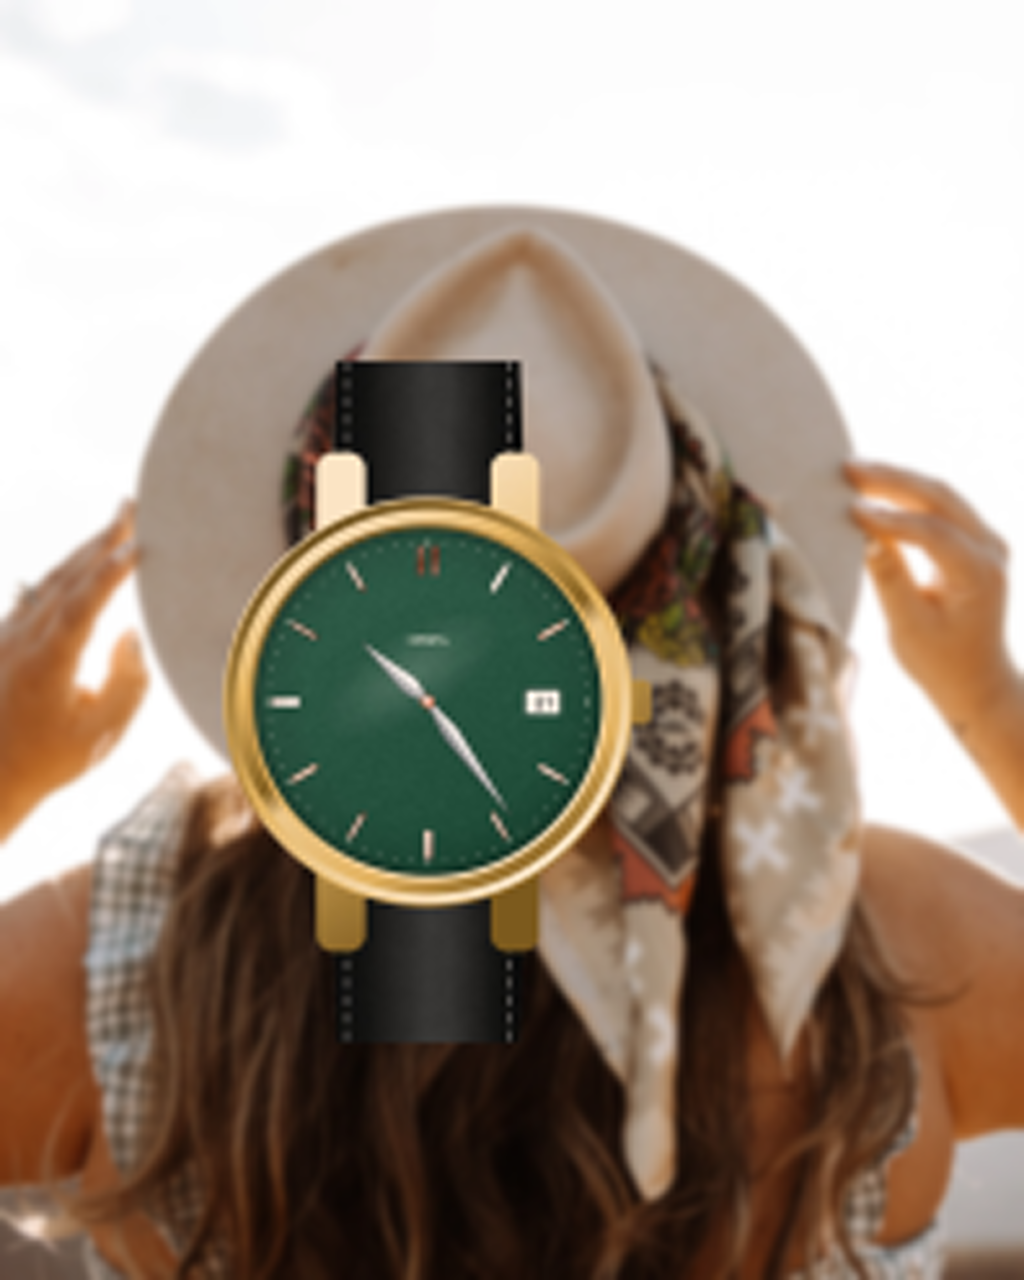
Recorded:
10 h 24 min
